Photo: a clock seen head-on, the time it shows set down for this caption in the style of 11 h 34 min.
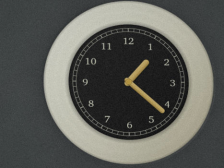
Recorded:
1 h 22 min
